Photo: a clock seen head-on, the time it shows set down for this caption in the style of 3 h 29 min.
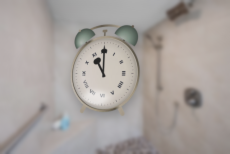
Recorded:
11 h 00 min
